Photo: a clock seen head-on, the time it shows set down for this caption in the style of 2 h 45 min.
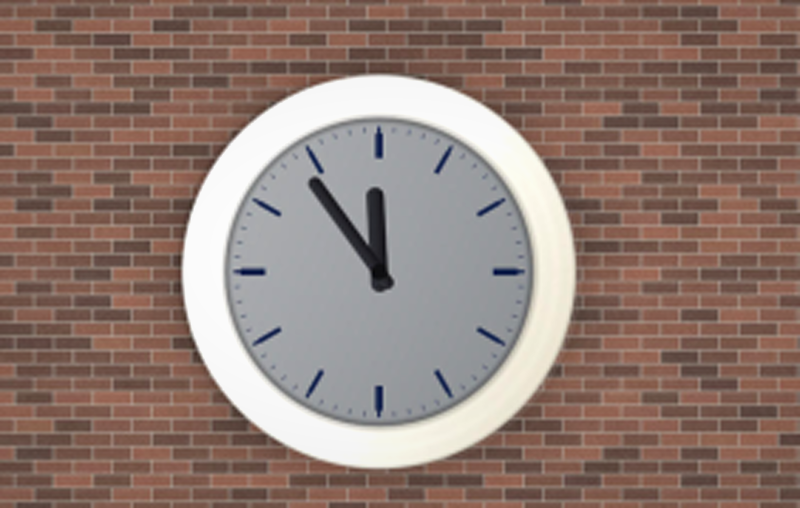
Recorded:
11 h 54 min
